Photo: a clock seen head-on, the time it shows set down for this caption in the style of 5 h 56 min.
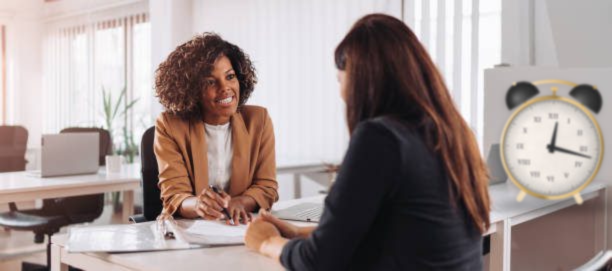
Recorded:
12 h 17 min
